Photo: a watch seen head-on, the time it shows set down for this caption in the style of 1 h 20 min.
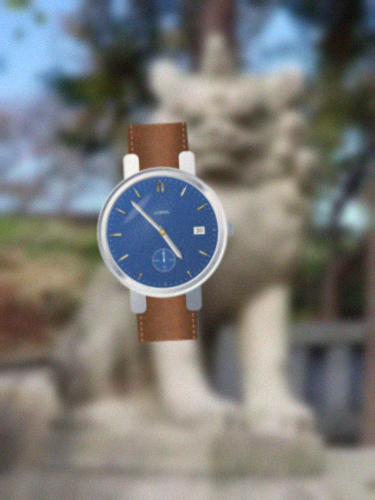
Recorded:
4 h 53 min
